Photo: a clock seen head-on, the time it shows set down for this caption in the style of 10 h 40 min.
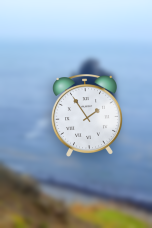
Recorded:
1 h 55 min
